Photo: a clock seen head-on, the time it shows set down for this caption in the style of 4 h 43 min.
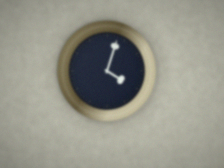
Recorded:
4 h 03 min
